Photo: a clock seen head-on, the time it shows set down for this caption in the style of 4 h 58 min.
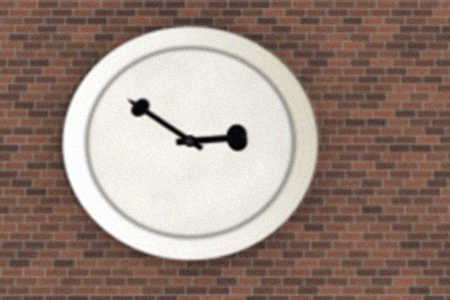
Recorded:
2 h 51 min
